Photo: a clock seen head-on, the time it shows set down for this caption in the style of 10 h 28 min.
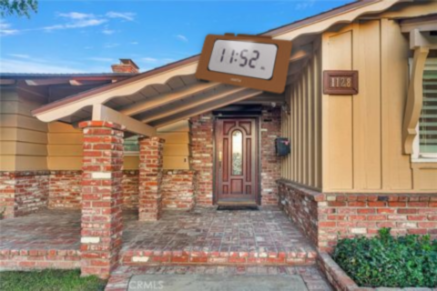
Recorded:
11 h 52 min
